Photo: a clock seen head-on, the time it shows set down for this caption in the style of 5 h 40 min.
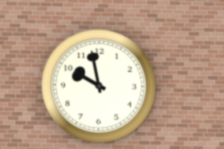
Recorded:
9 h 58 min
